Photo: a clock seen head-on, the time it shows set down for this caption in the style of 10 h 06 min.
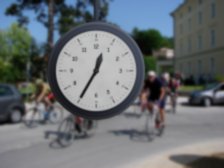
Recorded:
12 h 35 min
